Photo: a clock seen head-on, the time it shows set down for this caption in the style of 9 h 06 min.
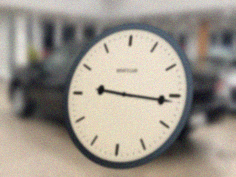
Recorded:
9 h 16 min
